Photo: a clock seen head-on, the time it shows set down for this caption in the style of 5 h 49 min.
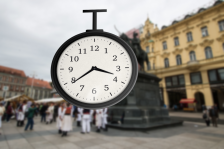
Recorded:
3 h 39 min
